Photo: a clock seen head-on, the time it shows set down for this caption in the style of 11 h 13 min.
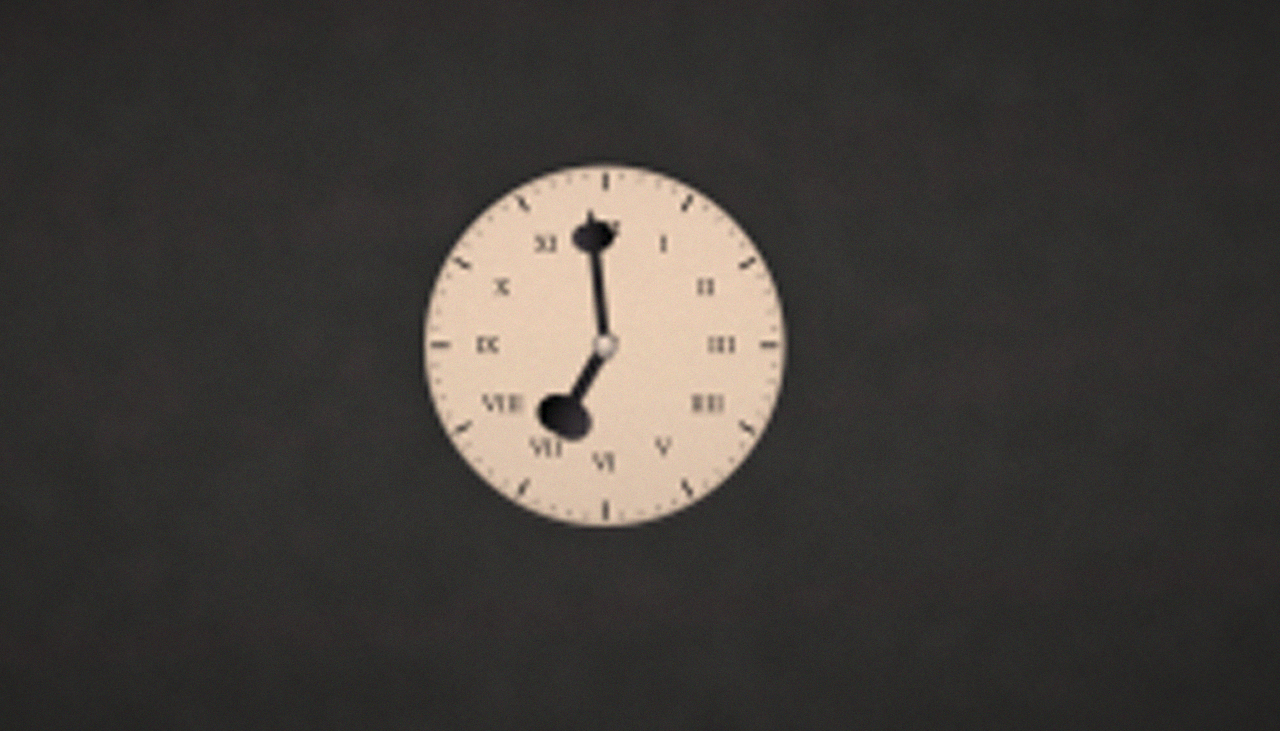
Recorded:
6 h 59 min
